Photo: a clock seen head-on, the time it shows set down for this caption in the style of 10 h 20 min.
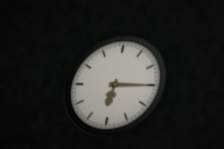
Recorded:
6 h 15 min
